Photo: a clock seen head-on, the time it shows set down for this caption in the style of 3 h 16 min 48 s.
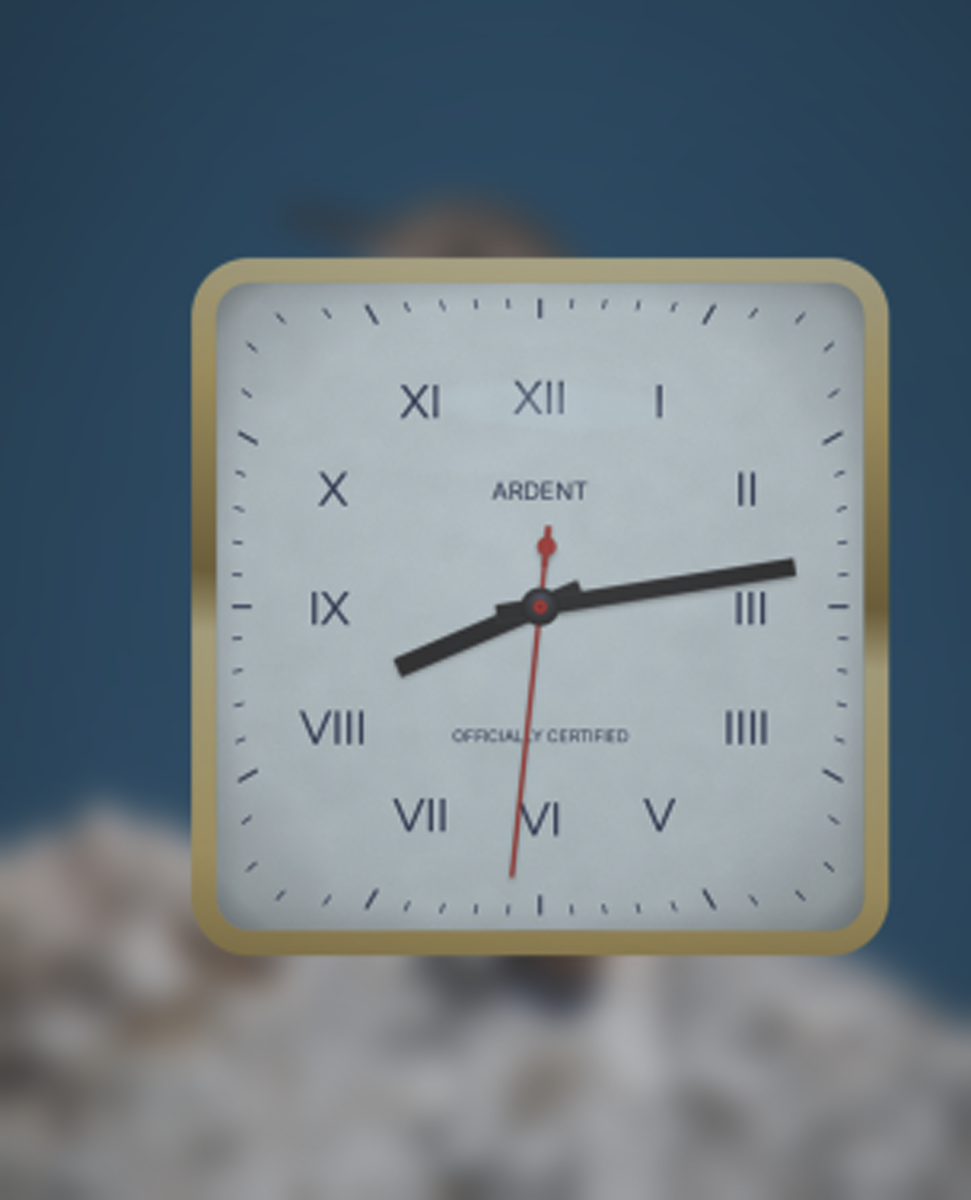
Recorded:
8 h 13 min 31 s
